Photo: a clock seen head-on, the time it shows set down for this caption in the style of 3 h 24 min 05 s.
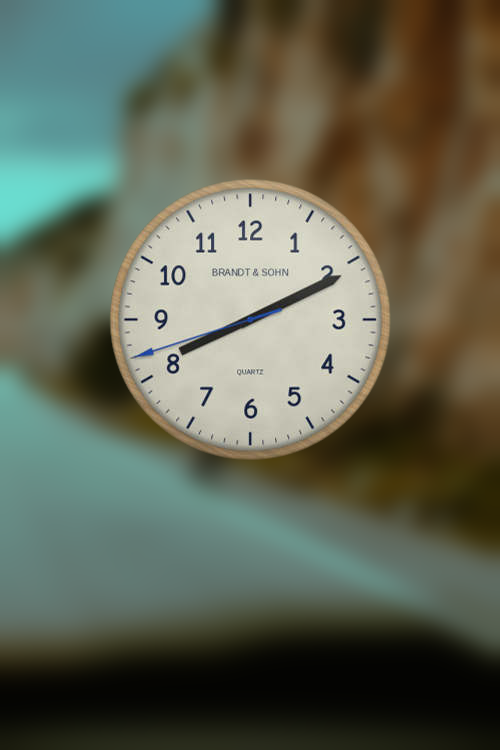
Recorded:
8 h 10 min 42 s
